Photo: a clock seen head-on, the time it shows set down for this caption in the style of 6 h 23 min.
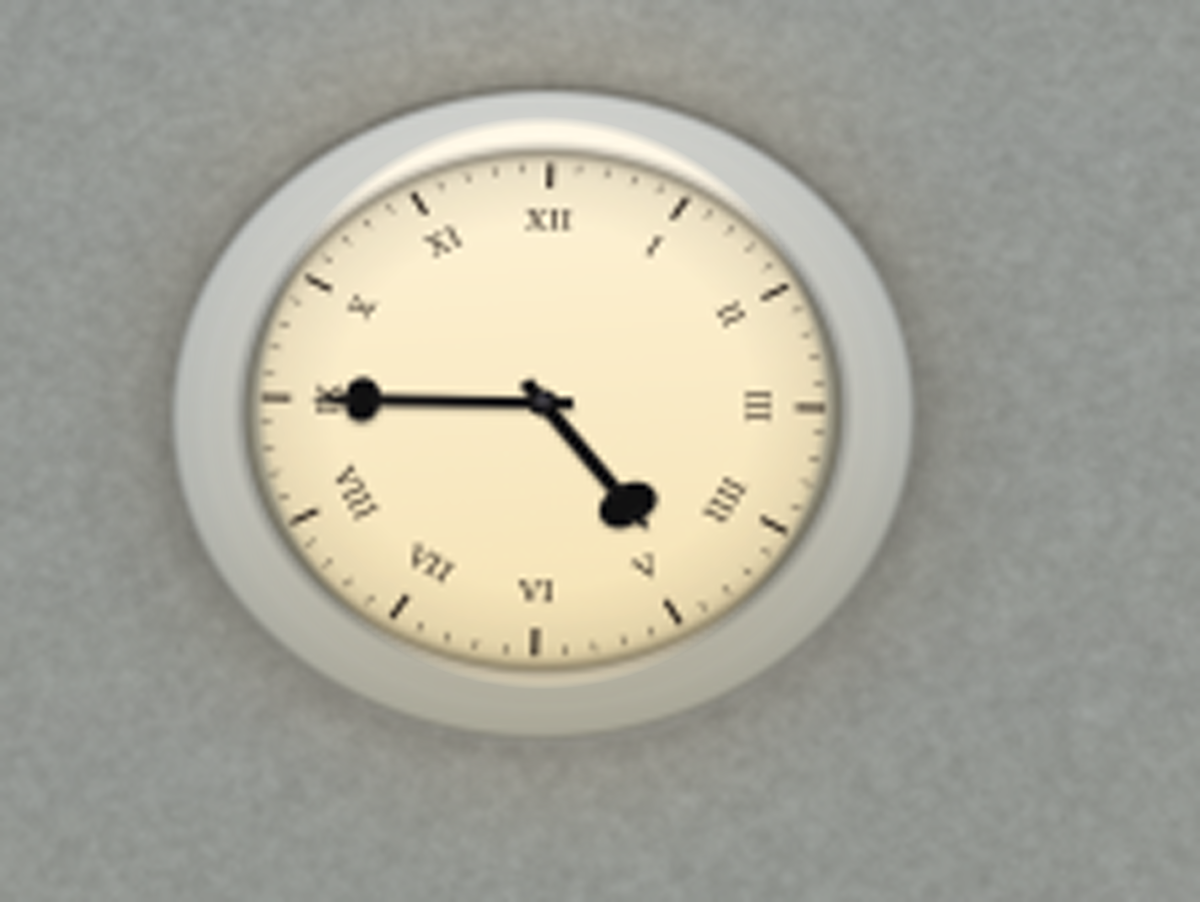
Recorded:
4 h 45 min
